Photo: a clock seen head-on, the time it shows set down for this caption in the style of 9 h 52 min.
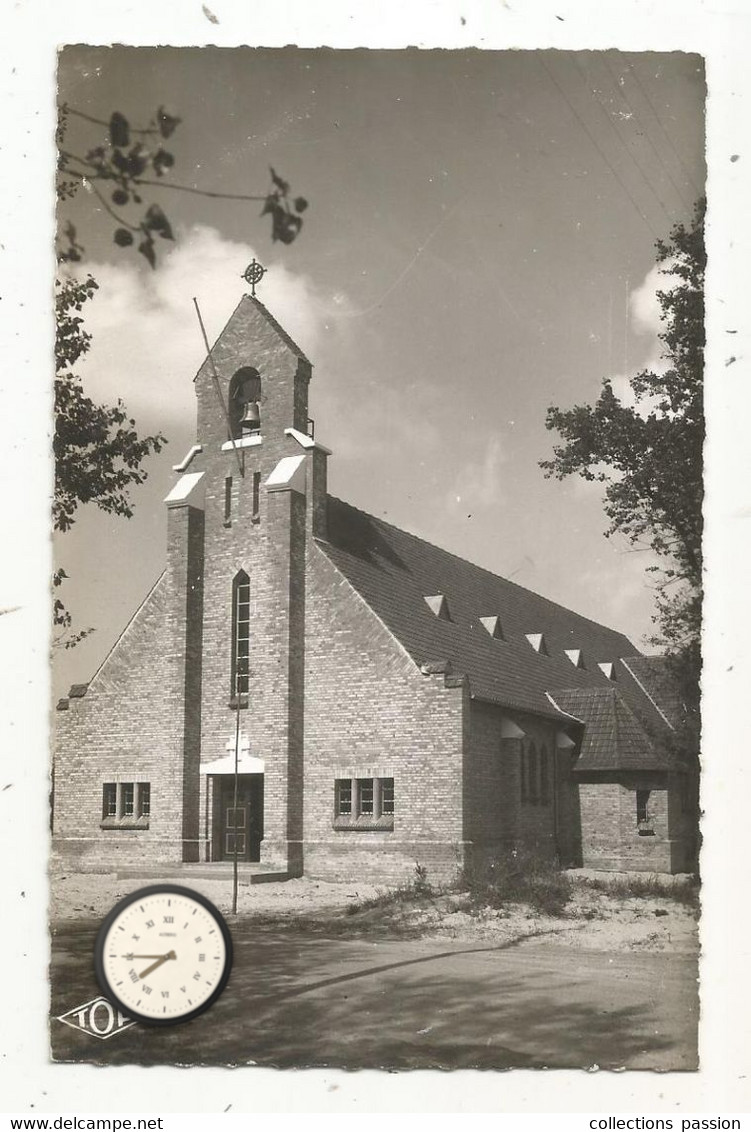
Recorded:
7 h 45 min
